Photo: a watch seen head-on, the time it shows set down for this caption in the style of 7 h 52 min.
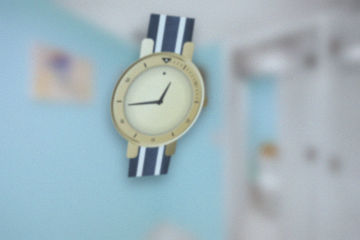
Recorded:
12 h 44 min
